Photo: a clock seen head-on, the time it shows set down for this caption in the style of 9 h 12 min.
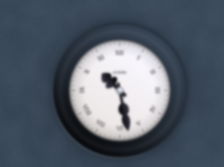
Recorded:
10 h 28 min
